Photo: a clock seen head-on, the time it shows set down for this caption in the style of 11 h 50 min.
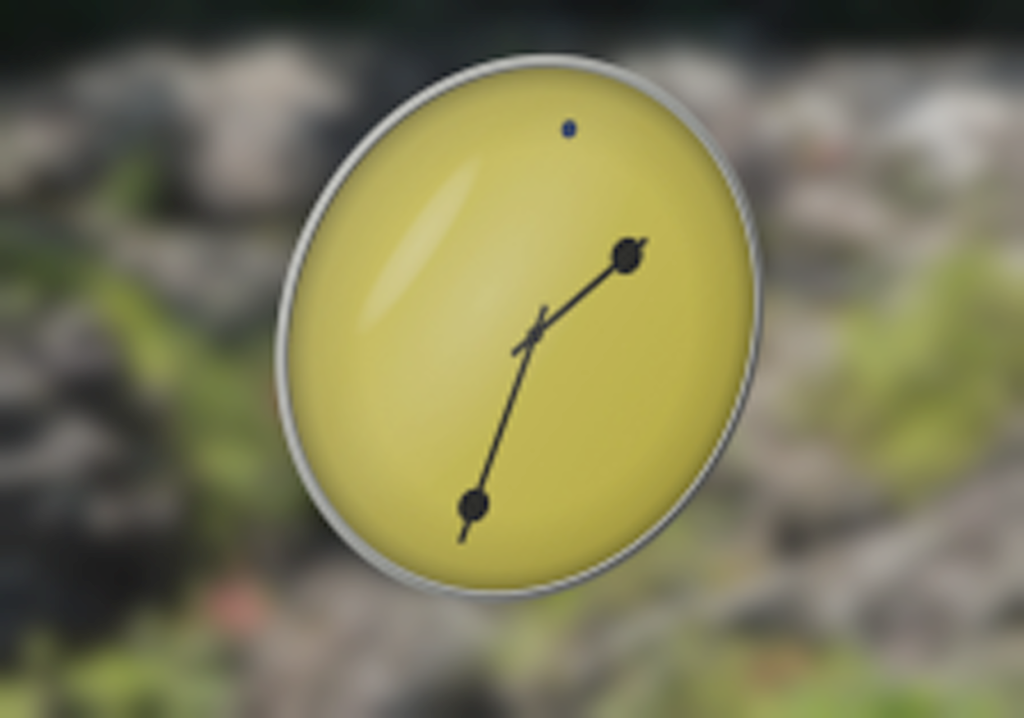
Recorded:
1 h 32 min
